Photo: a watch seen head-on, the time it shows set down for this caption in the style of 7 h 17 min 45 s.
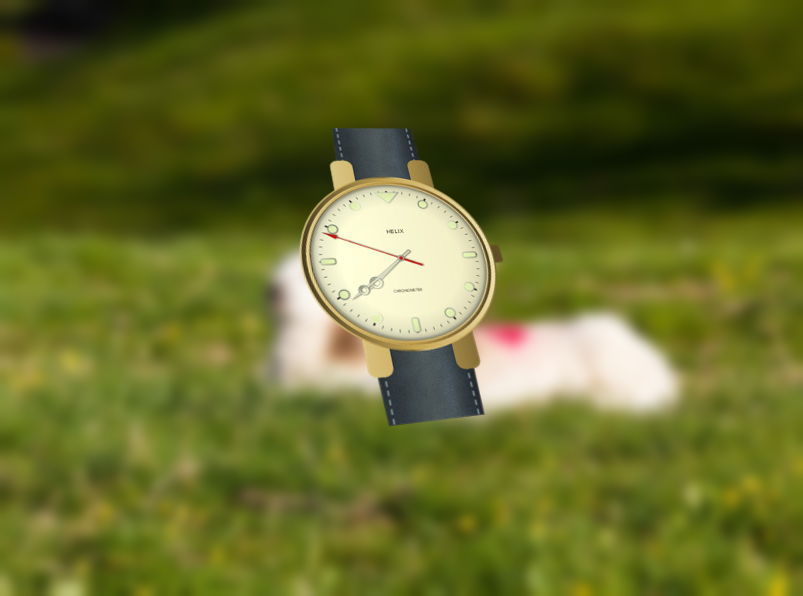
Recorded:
7 h 38 min 49 s
